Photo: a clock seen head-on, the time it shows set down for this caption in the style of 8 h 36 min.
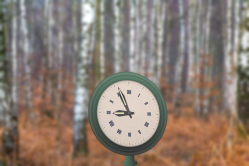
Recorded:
8 h 56 min
